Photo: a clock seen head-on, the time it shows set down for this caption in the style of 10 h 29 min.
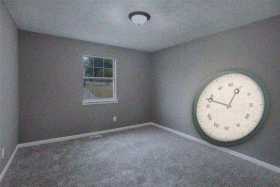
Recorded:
12 h 48 min
